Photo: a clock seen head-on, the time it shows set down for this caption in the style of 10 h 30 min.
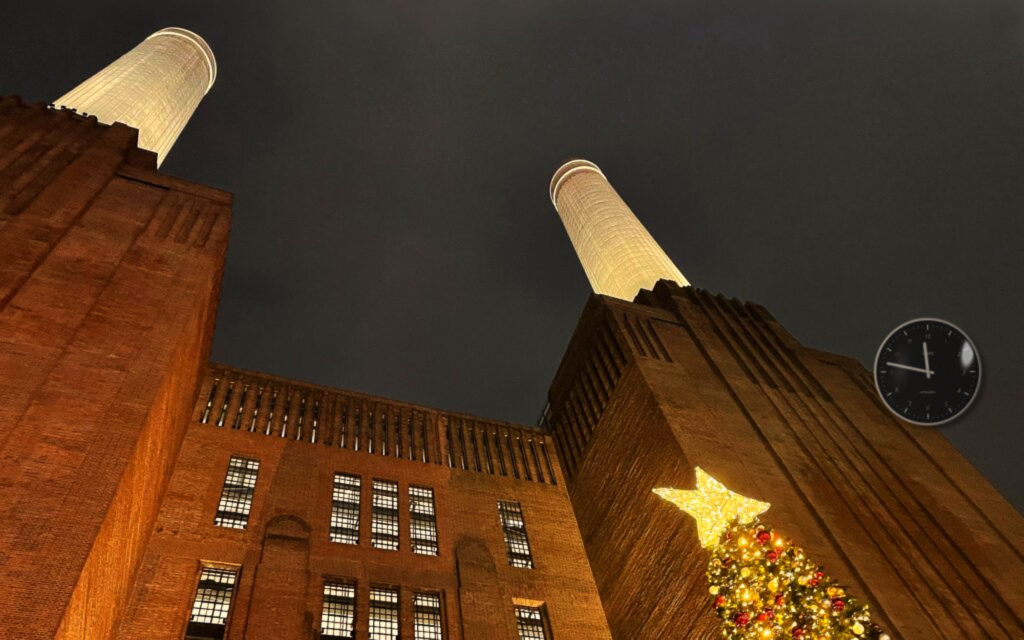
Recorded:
11 h 47 min
